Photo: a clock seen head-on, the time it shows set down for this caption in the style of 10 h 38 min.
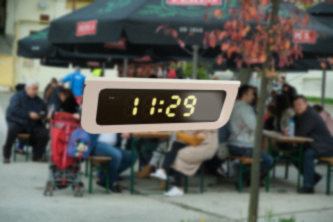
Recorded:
11 h 29 min
